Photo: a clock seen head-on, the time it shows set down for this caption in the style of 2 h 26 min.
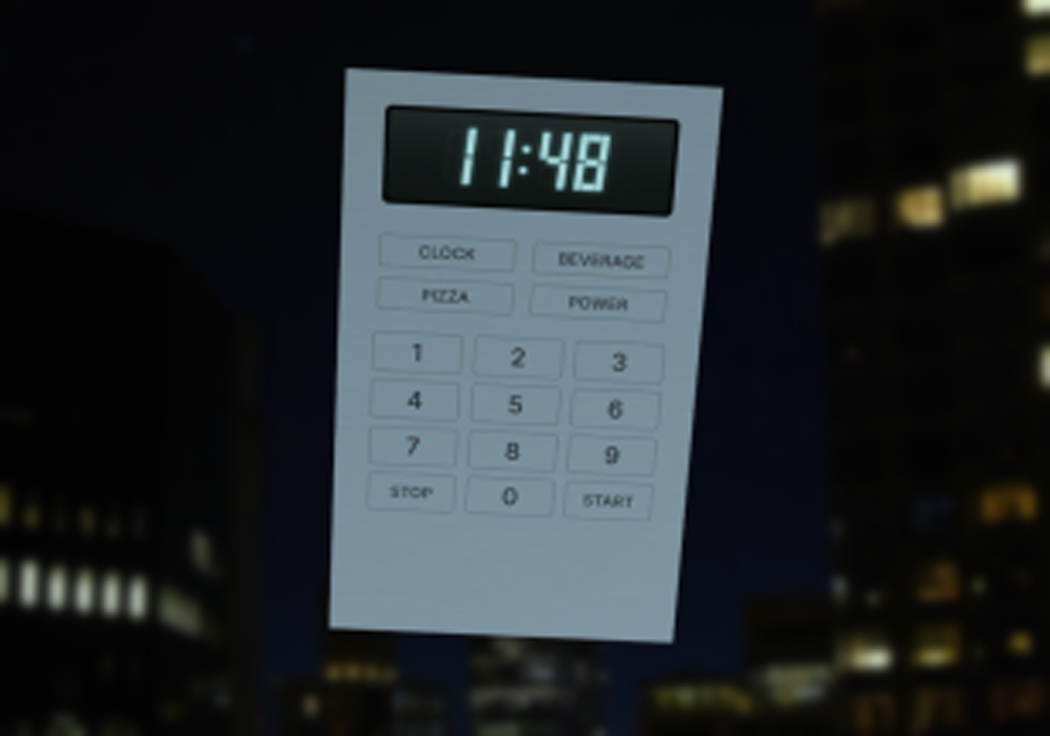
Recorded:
11 h 48 min
